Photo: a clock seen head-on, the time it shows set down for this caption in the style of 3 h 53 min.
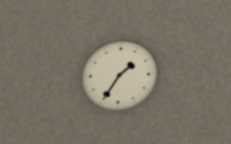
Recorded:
1 h 35 min
